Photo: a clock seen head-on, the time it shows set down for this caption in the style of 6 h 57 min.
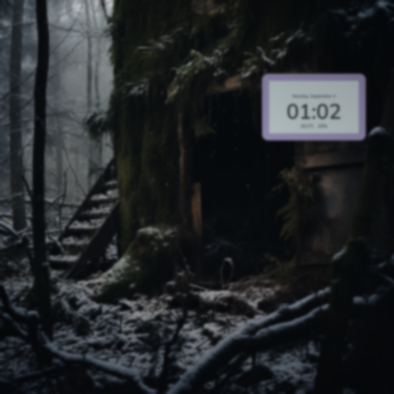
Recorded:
1 h 02 min
